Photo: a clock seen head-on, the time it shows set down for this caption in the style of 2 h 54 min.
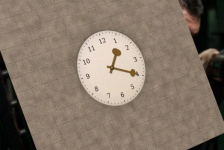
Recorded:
1 h 20 min
